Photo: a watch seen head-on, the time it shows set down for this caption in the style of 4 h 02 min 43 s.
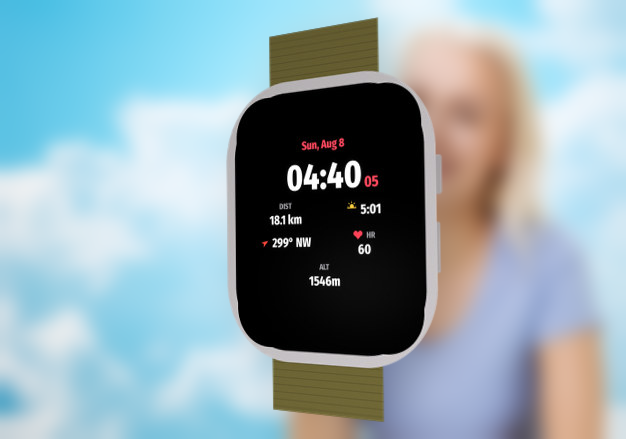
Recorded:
4 h 40 min 05 s
